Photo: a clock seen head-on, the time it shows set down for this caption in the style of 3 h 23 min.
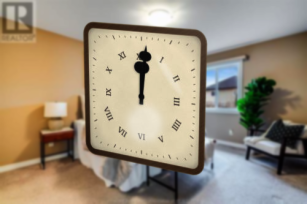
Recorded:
12 h 01 min
